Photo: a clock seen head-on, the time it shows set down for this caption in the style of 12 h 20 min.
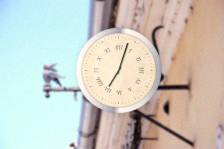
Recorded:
7 h 03 min
